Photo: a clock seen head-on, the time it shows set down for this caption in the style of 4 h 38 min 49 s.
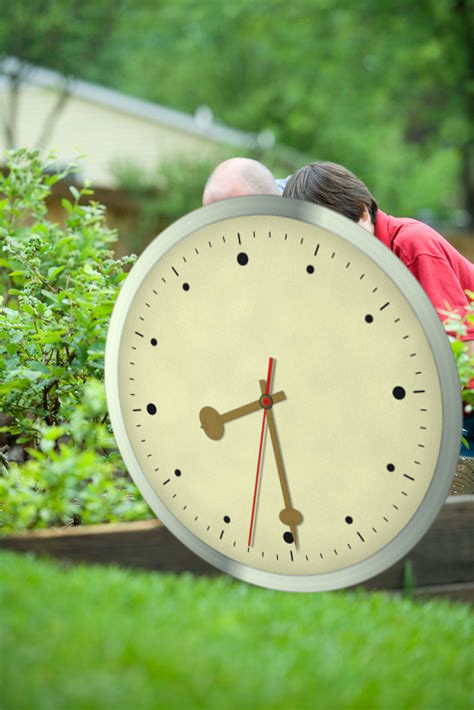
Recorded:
8 h 29 min 33 s
